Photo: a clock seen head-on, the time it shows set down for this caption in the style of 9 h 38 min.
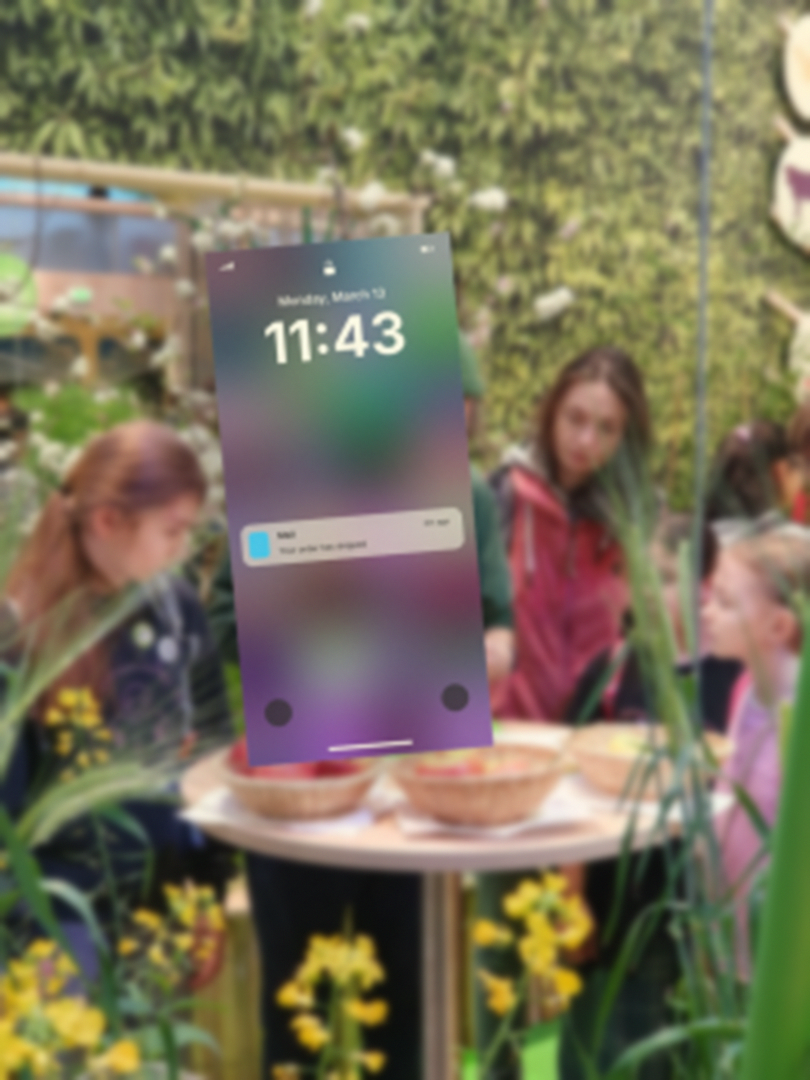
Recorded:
11 h 43 min
